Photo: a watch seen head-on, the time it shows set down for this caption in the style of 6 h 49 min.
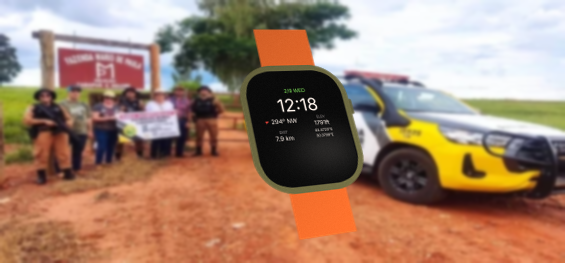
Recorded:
12 h 18 min
